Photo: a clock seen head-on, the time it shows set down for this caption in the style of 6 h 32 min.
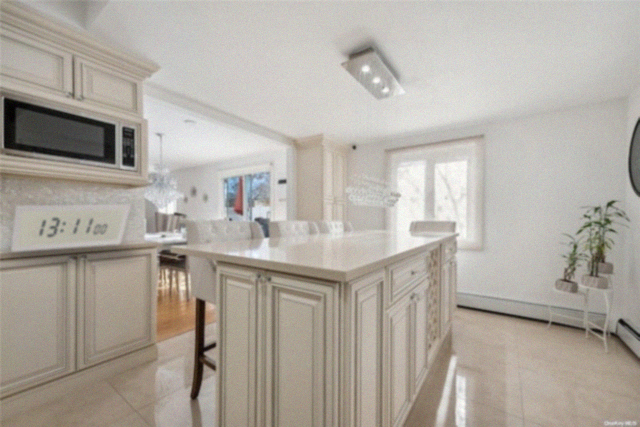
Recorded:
13 h 11 min
